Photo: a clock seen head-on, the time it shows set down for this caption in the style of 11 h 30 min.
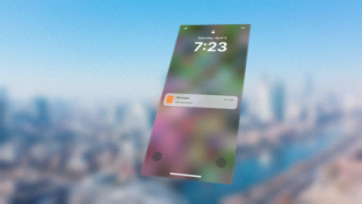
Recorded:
7 h 23 min
